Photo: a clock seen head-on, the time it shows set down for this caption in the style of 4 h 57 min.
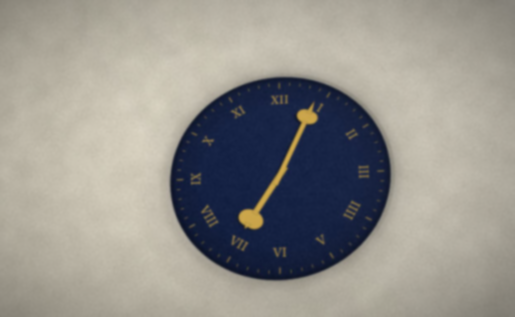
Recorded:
7 h 04 min
